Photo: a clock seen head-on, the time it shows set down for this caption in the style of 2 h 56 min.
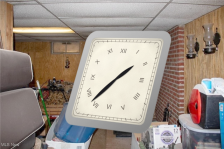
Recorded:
1 h 37 min
